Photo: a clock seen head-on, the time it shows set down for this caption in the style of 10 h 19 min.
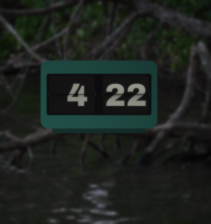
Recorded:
4 h 22 min
